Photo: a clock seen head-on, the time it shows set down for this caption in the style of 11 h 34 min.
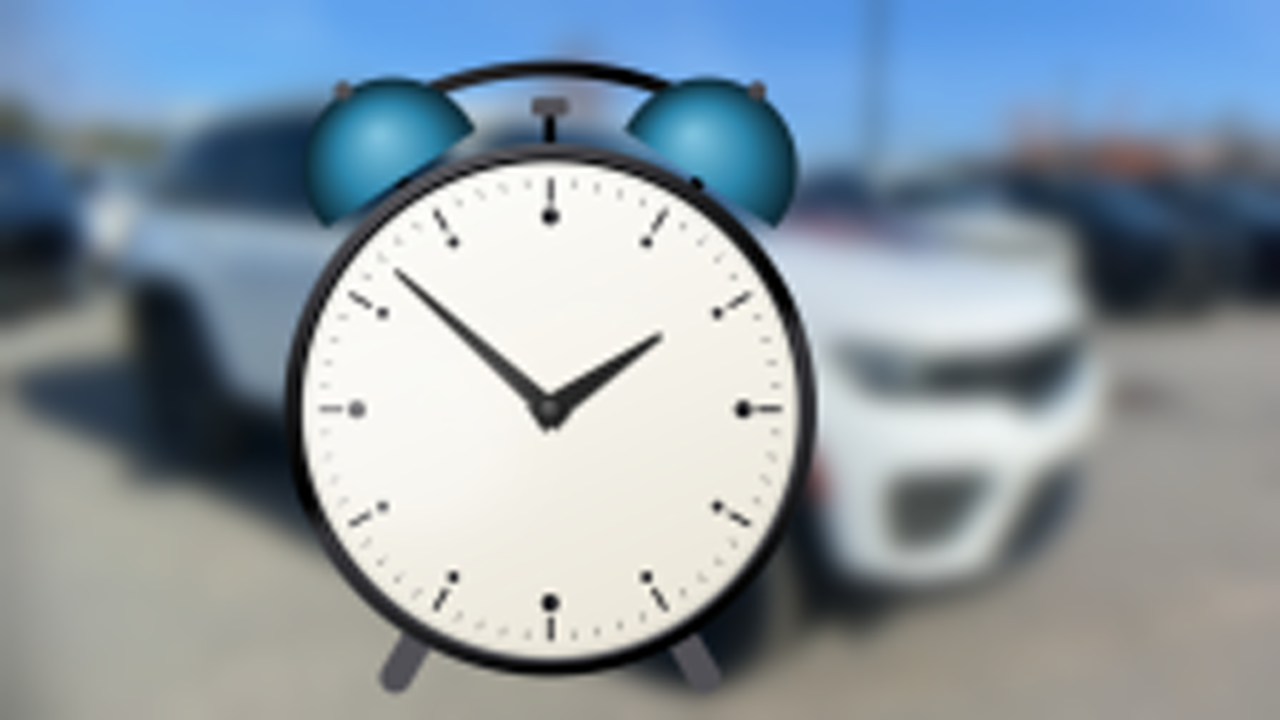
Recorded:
1 h 52 min
